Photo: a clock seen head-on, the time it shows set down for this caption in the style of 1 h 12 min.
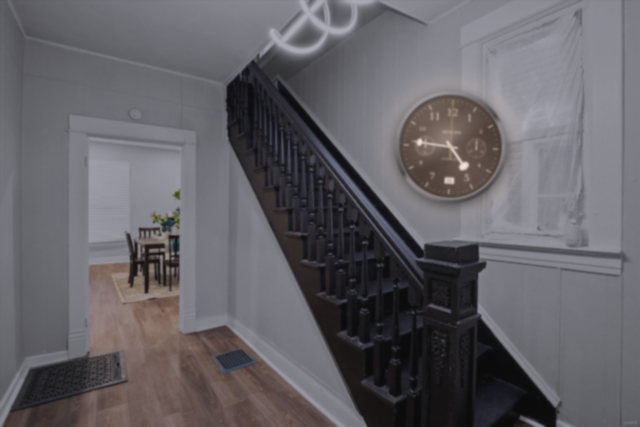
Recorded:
4 h 46 min
